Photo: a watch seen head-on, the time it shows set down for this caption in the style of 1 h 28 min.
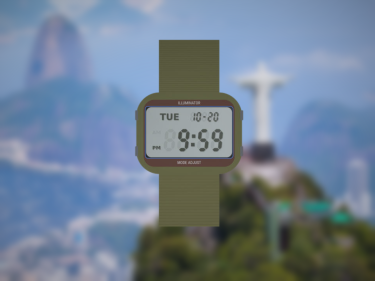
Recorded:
9 h 59 min
